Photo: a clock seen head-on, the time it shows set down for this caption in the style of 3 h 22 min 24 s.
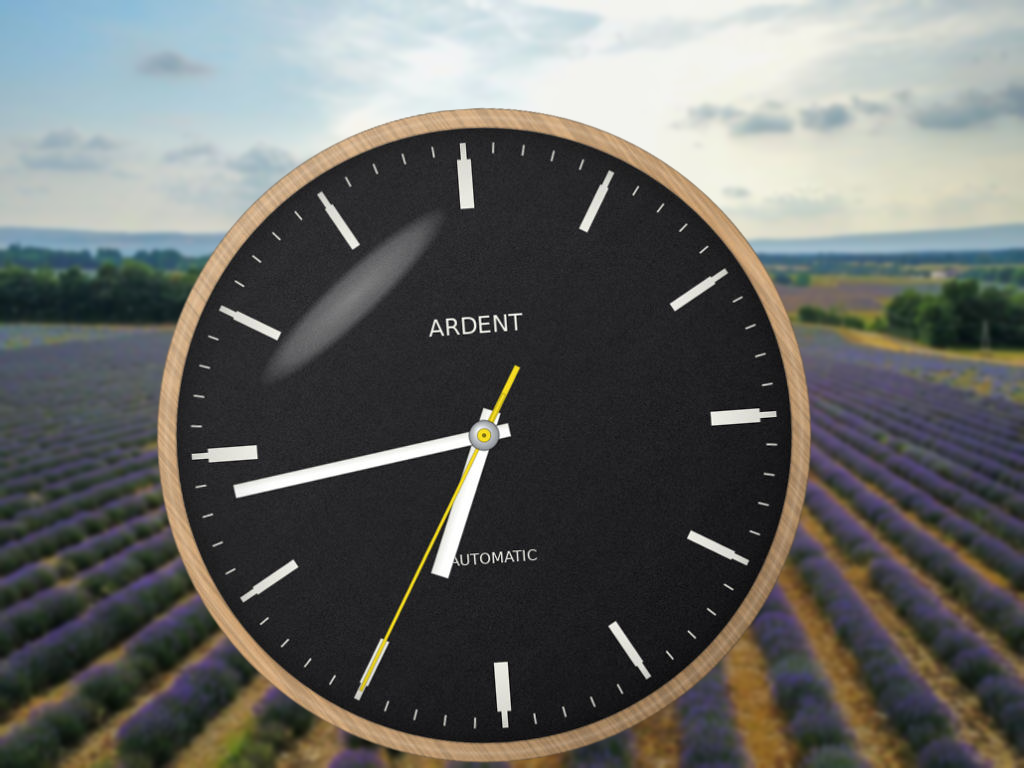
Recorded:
6 h 43 min 35 s
